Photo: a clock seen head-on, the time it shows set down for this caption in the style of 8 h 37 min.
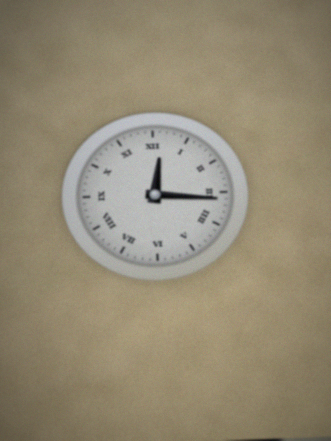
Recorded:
12 h 16 min
